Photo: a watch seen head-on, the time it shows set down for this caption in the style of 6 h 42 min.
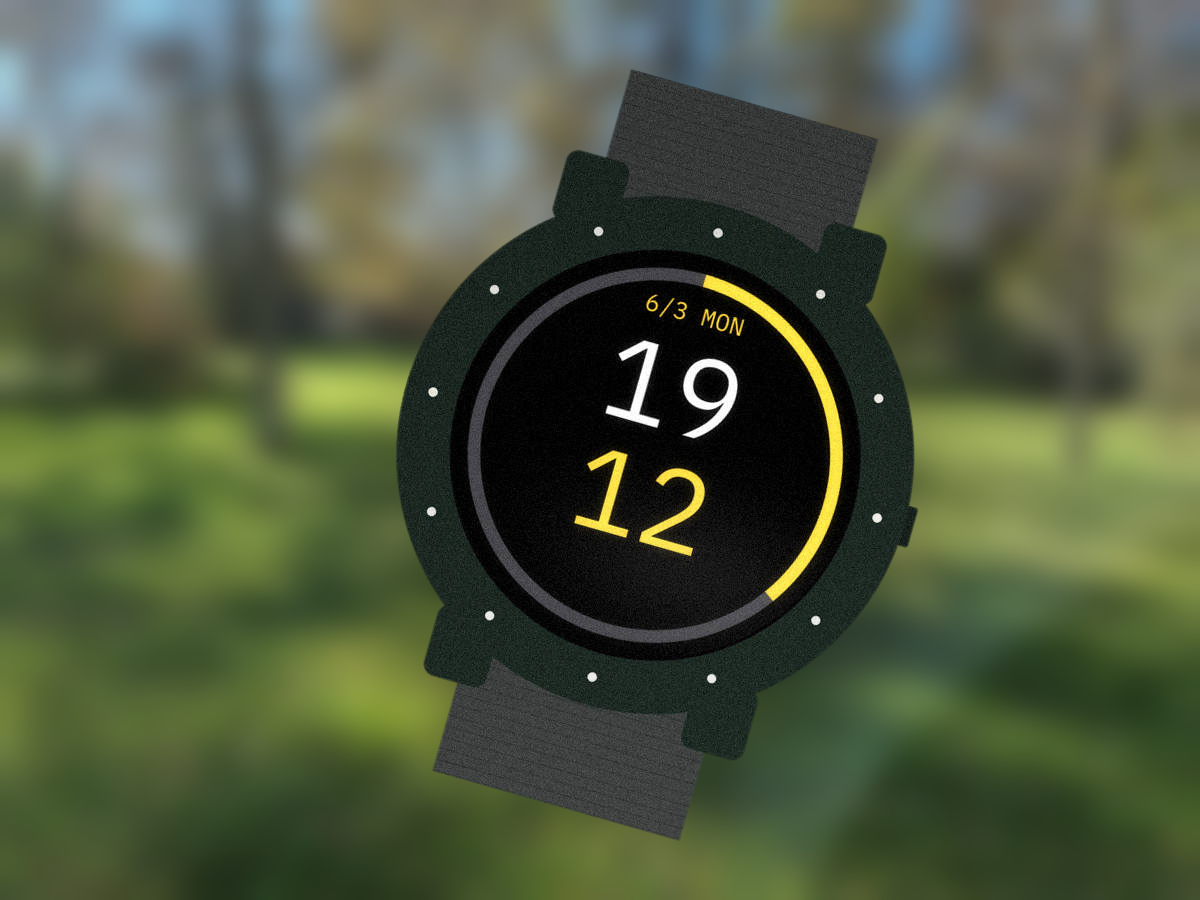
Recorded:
19 h 12 min
